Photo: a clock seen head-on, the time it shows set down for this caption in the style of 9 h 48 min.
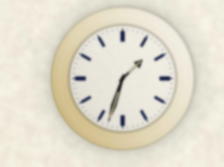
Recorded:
1 h 33 min
